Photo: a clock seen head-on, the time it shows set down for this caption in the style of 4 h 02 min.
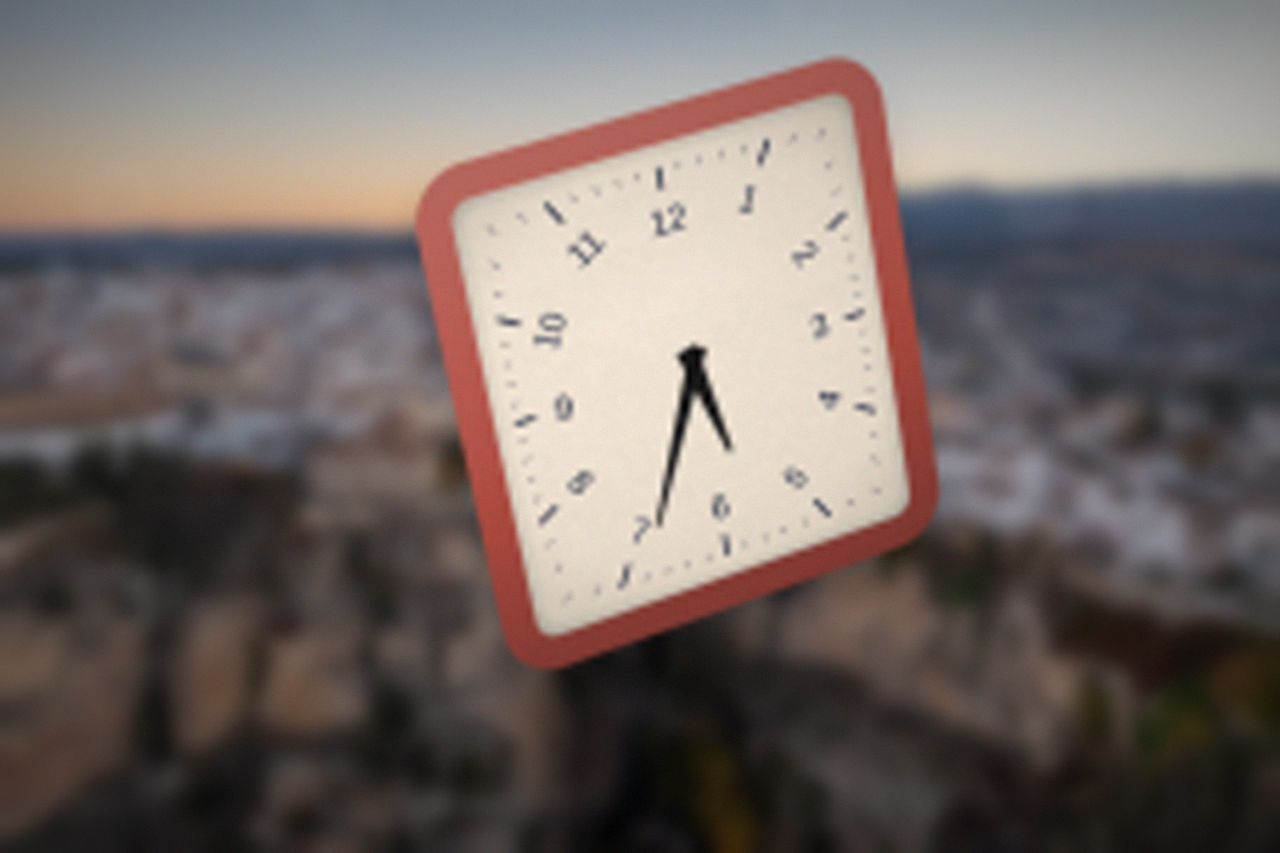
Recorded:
5 h 34 min
